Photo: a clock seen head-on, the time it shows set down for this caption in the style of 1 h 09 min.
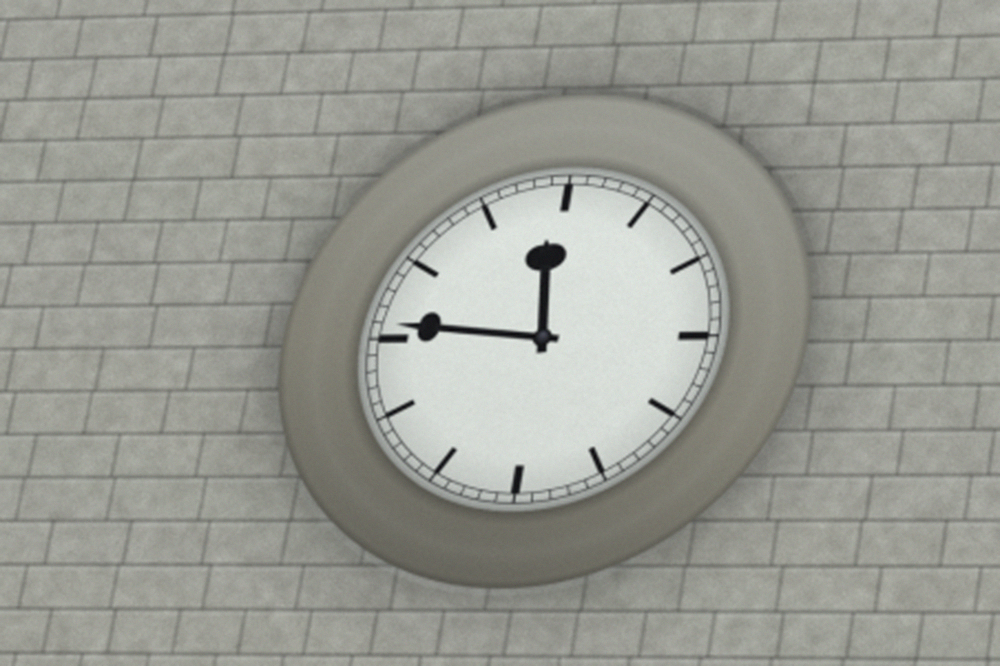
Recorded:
11 h 46 min
